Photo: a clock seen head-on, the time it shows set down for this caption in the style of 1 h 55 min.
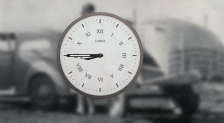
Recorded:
8 h 45 min
